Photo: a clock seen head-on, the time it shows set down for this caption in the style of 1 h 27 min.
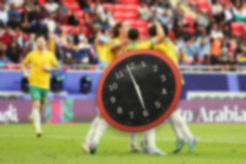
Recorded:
5 h 59 min
